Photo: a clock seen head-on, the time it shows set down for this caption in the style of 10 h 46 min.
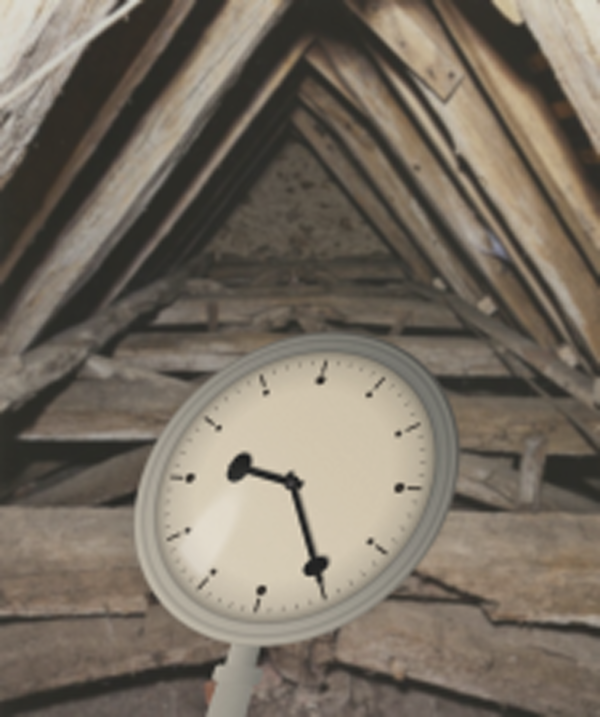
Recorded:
9 h 25 min
